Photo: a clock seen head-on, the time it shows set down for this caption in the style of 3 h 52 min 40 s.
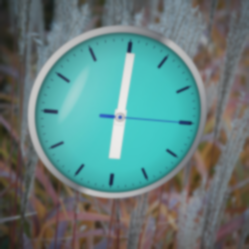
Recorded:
6 h 00 min 15 s
